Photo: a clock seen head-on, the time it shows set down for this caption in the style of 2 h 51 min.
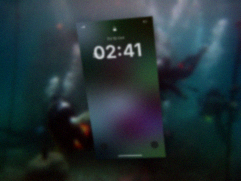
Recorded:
2 h 41 min
